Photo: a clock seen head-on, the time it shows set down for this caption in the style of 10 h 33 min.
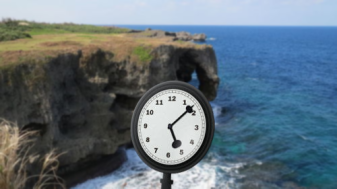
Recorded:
5 h 08 min
